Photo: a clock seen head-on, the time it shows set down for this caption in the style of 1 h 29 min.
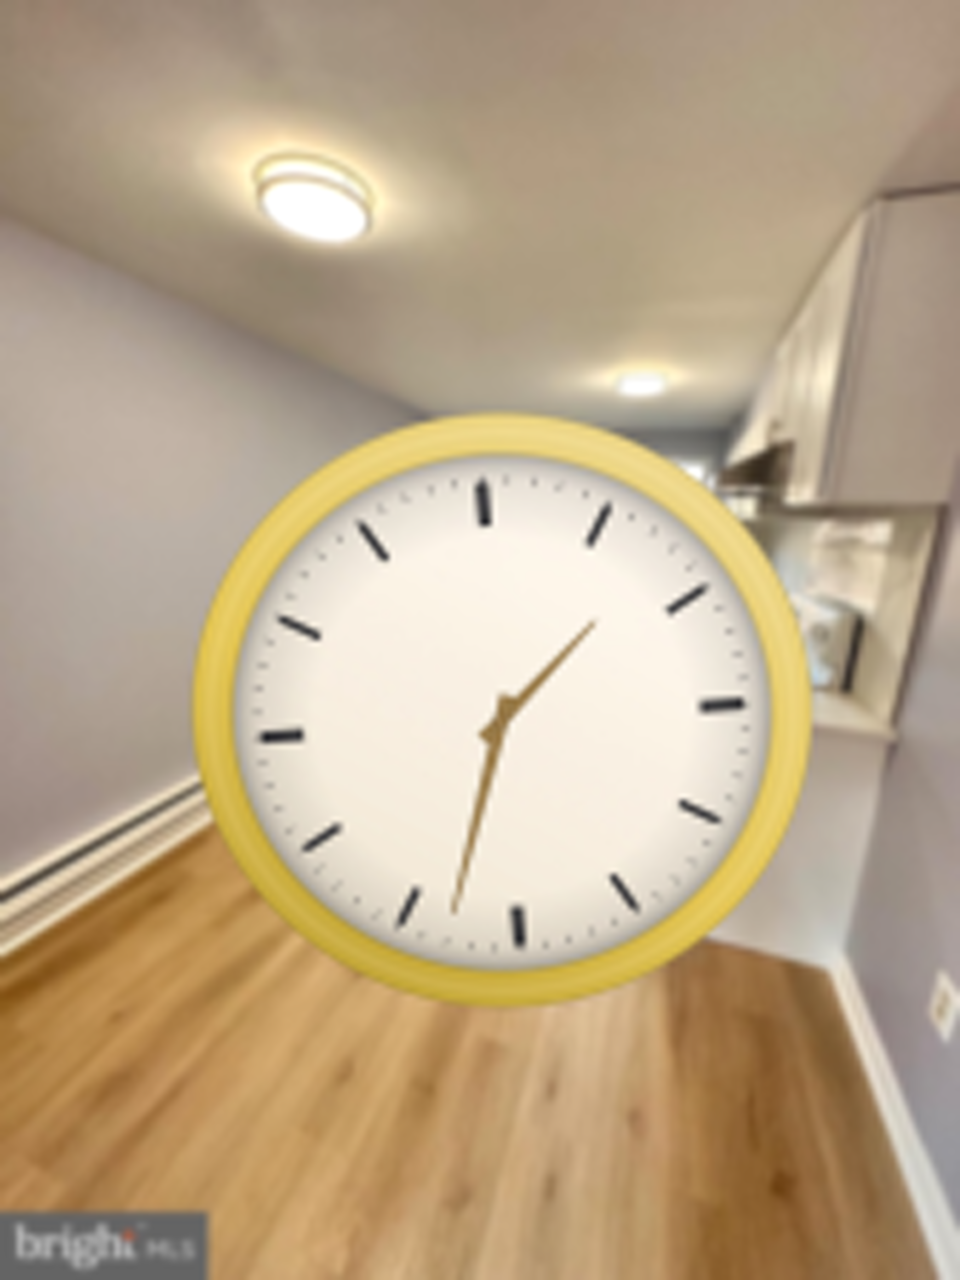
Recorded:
1 h 33 min
